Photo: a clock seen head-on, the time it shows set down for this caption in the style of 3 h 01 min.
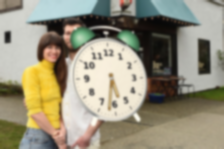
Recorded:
5 h 32 min
